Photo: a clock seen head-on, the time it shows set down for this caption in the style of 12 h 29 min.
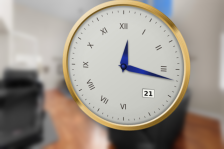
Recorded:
12 h 17 min
